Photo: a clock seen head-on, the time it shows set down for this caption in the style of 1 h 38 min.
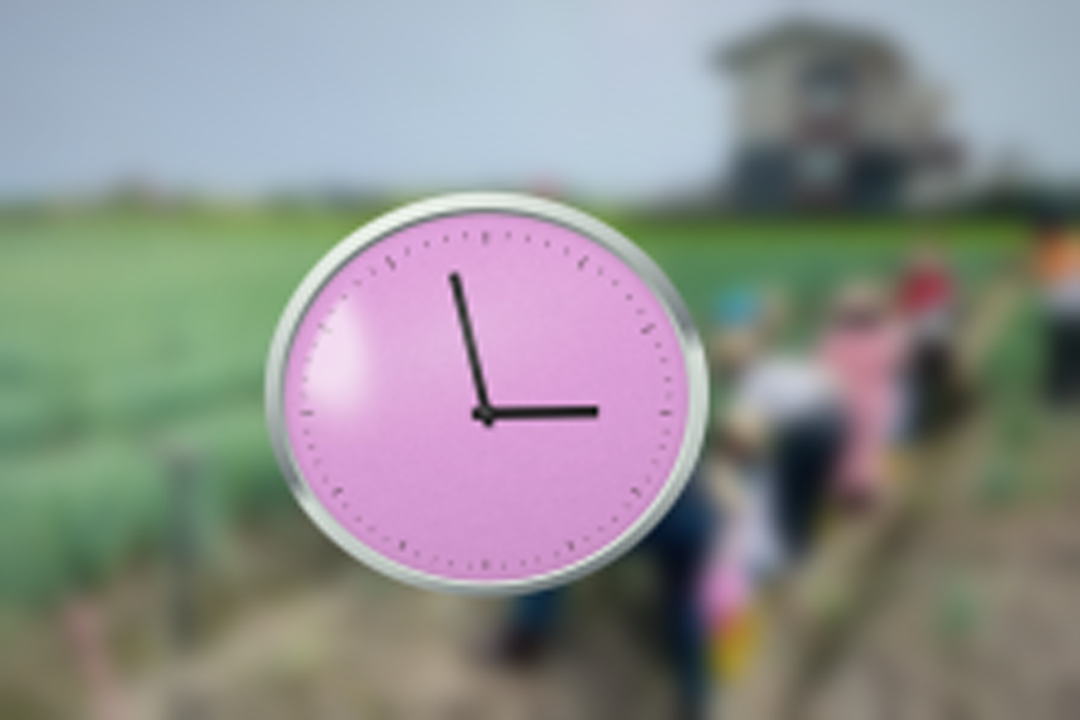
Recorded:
2 h 58 min
